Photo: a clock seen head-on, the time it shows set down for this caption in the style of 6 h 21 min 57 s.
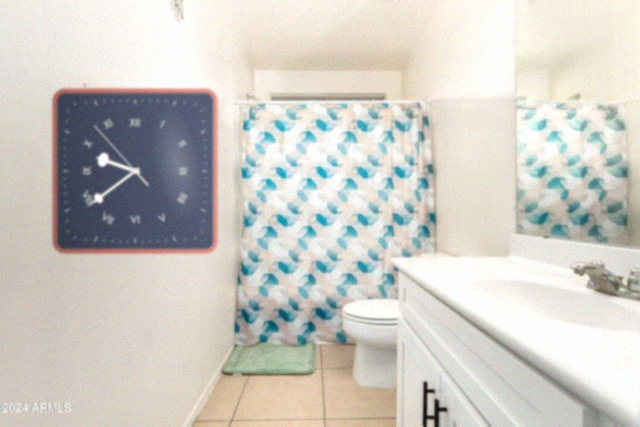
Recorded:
9 h 38 min 53 s
